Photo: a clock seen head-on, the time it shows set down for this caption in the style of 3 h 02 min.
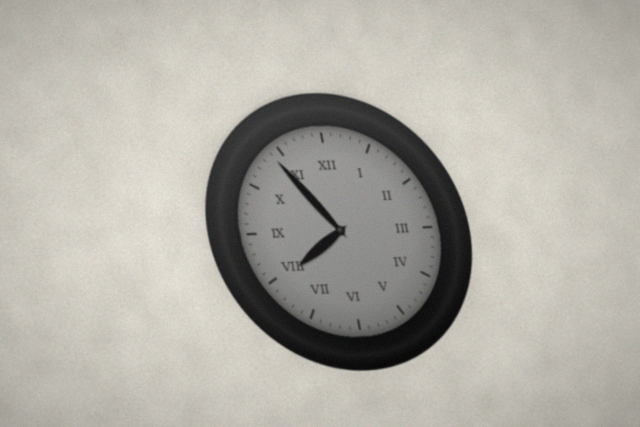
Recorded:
7 h 54 min
